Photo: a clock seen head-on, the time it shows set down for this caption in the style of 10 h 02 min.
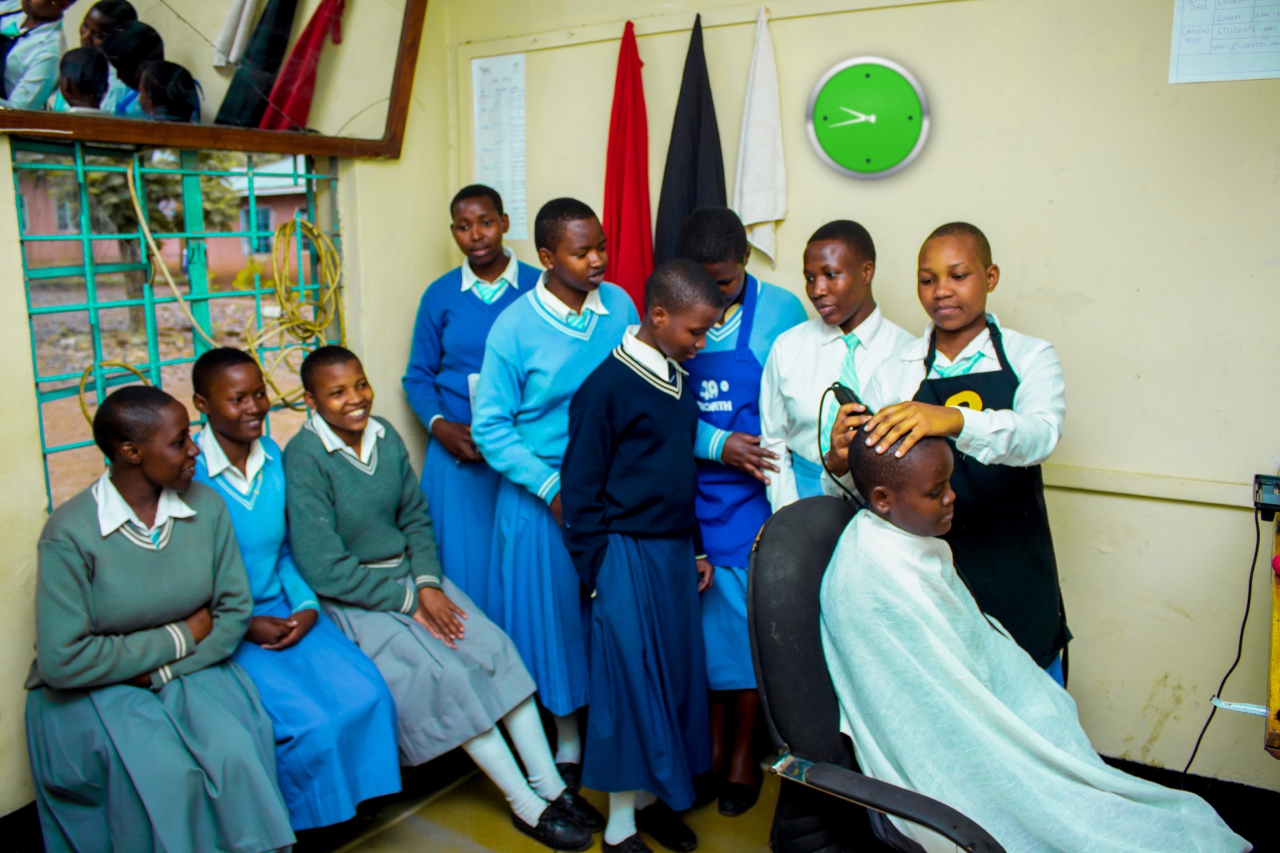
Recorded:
9 h 43 min
